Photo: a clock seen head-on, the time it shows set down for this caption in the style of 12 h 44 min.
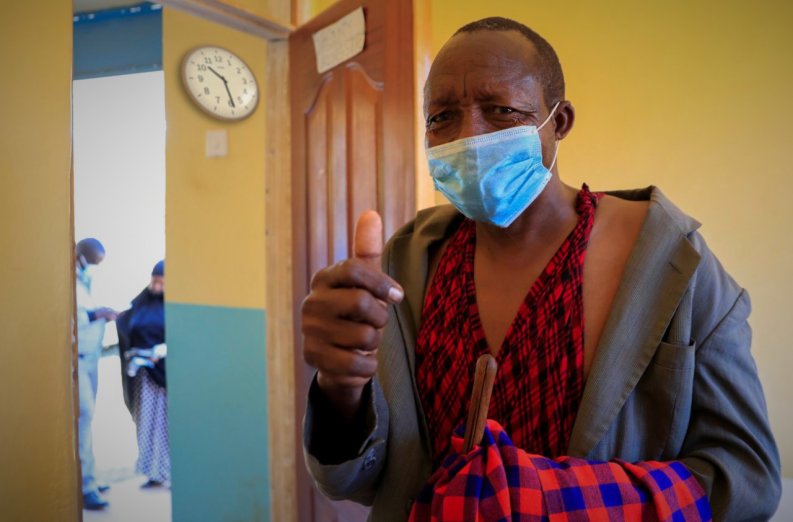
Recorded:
10 h 29 min
